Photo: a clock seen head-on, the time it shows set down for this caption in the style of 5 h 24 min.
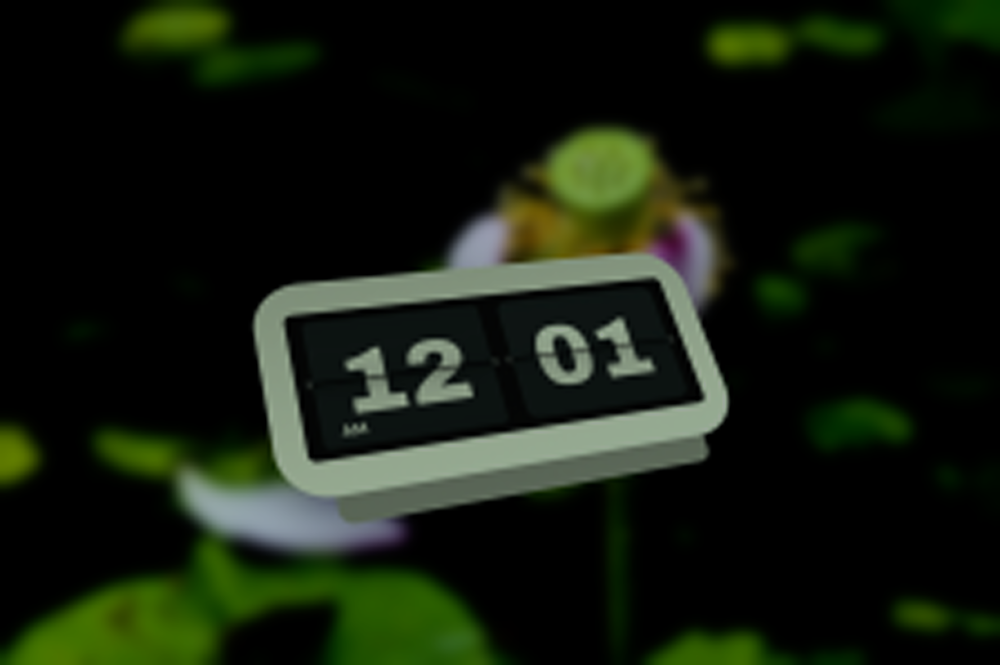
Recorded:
12 h 01 min
